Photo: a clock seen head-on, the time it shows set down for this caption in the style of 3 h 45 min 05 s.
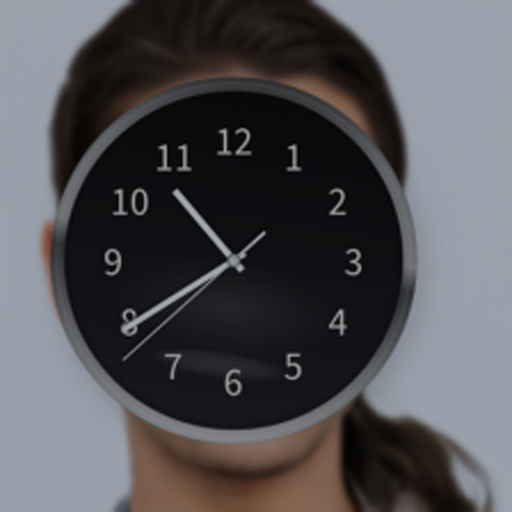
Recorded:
10 h 39 min 38 s
